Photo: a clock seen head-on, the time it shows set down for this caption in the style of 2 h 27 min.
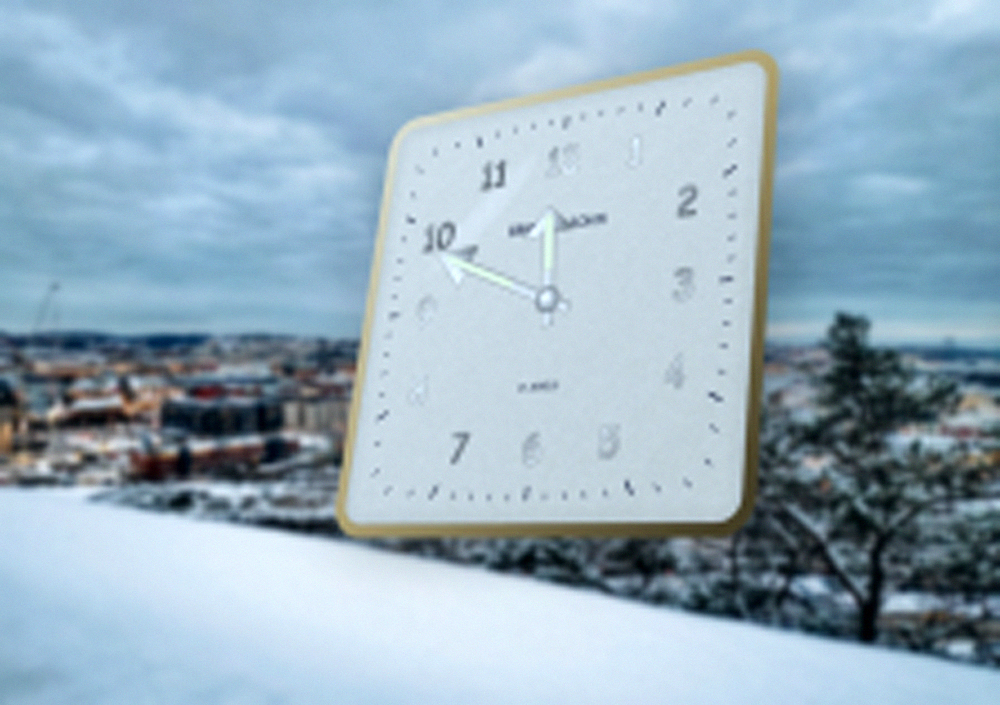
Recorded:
11 h 49 min
